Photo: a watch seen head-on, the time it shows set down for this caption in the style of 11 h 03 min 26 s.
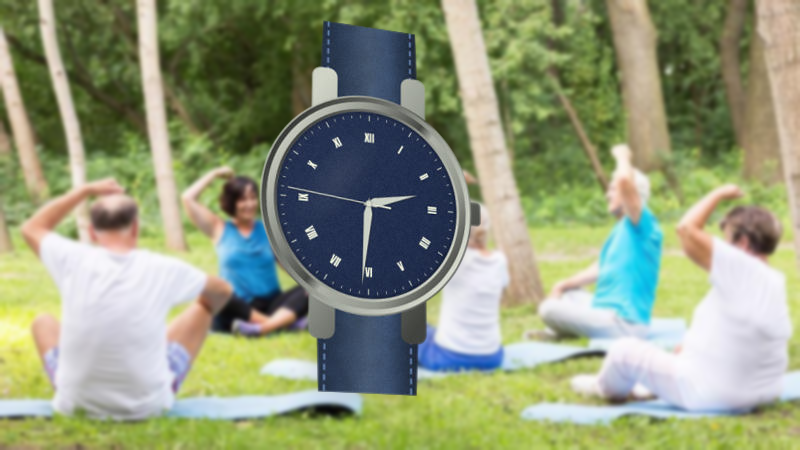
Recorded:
2 h 30 min 46 s
